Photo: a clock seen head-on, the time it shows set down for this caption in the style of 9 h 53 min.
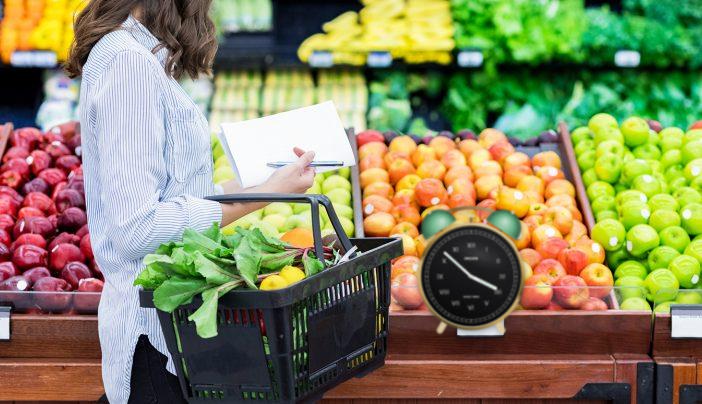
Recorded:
3 h 52 min
